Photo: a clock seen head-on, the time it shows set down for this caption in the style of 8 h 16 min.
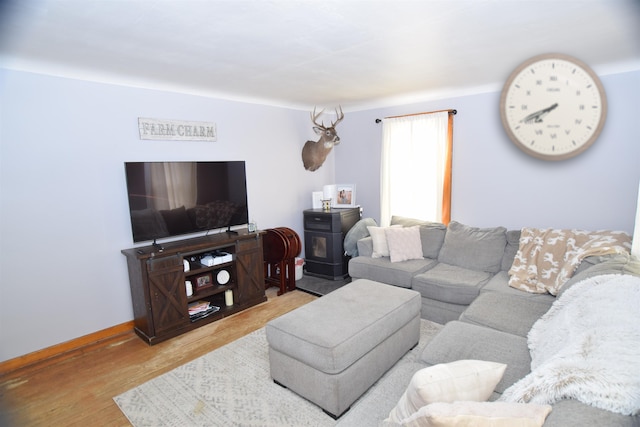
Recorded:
7 h 41 min
